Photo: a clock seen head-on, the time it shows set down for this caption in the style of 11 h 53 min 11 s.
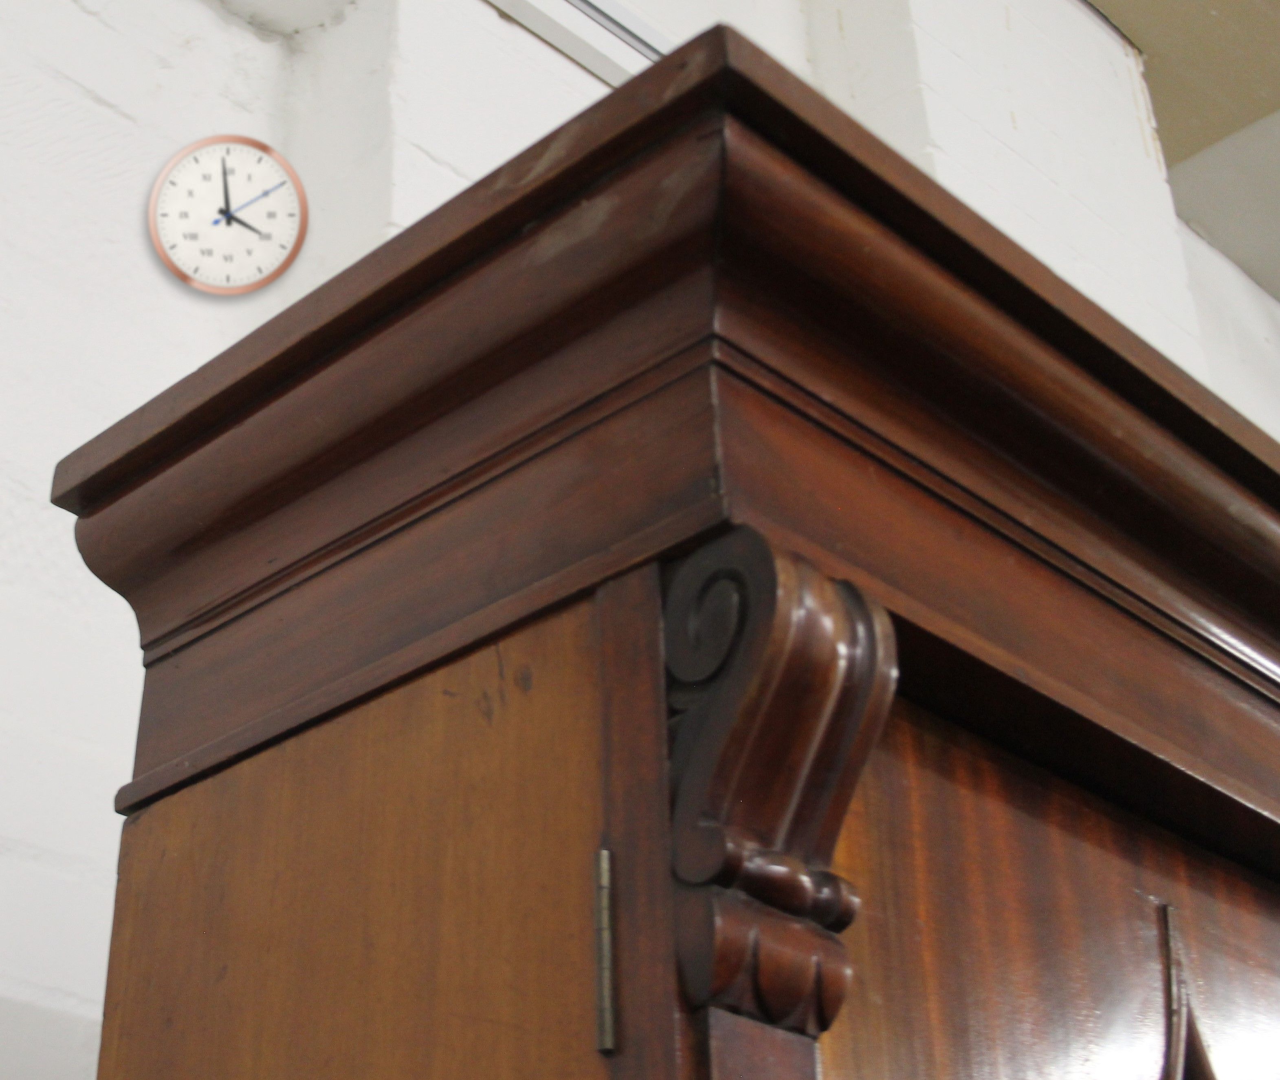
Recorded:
3 h 59 min 10 s
